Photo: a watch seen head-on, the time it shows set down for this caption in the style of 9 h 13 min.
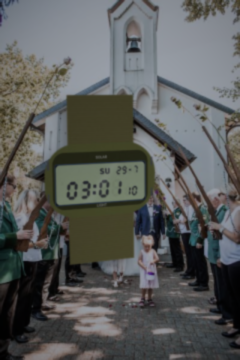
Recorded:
3 h 01 min
